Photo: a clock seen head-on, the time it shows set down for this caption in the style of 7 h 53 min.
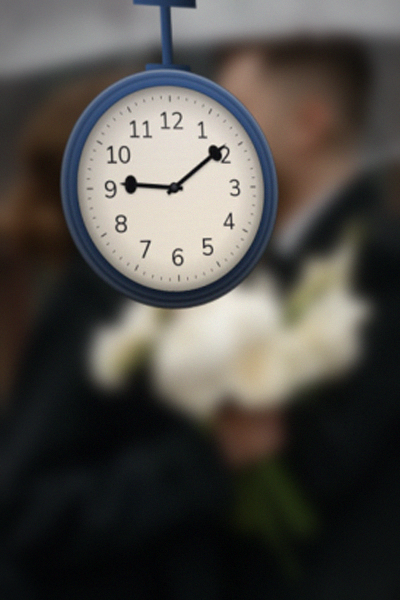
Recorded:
9 h 09 min
